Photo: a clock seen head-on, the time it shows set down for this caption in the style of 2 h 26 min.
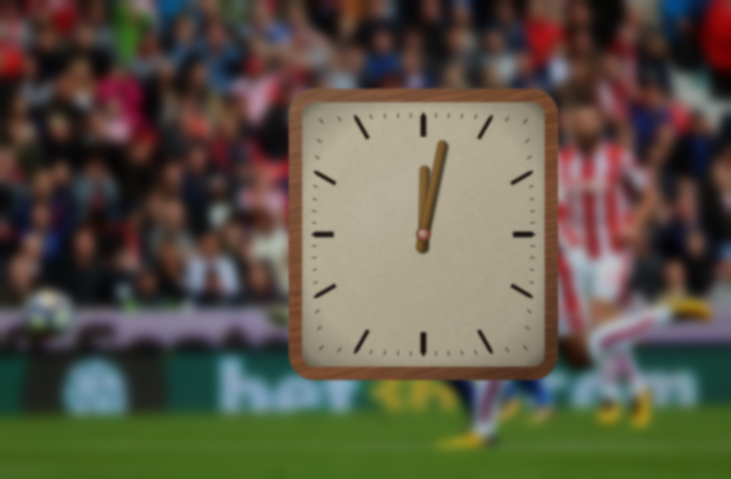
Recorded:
12 h 02 min
